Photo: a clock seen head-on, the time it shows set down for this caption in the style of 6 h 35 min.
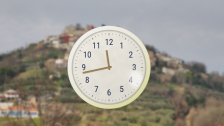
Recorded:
11 h 43 min
